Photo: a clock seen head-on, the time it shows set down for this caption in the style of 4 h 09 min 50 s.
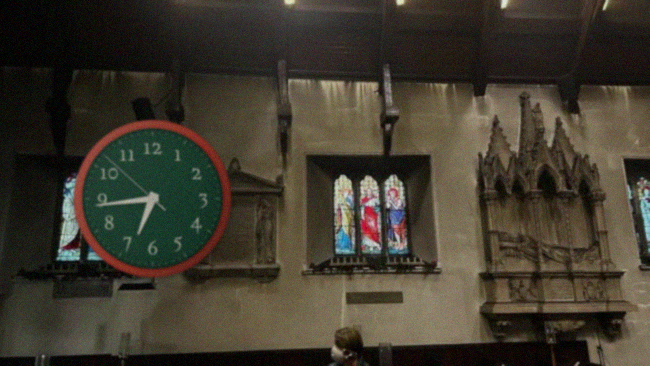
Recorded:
6 h 43 min 52 s
